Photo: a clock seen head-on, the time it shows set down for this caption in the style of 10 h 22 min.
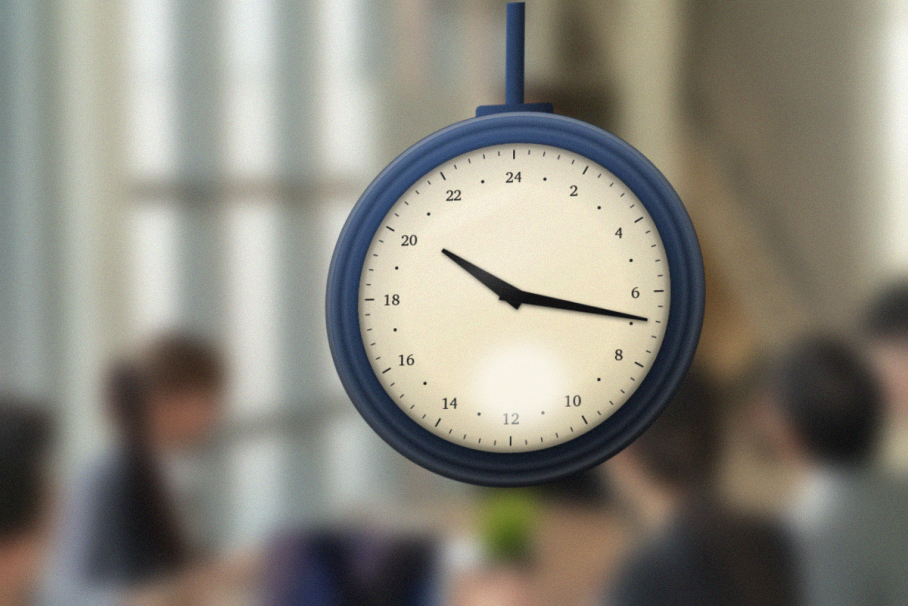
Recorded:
20 h 17 min
